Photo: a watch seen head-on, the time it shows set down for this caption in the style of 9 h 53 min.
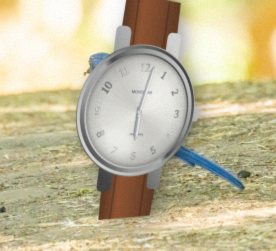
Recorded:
6 h 02 min
